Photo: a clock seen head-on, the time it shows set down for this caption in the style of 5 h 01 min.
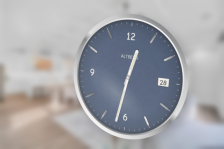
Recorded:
12 h 32 min
